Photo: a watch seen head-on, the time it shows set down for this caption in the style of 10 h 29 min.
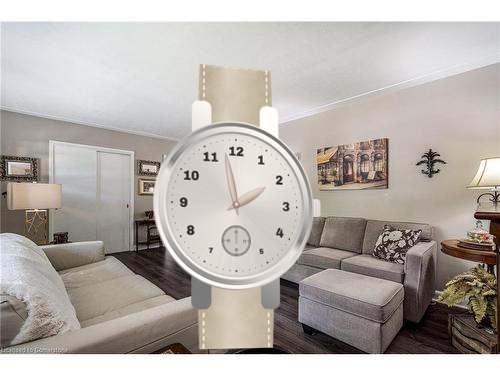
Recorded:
1 h 58 min
